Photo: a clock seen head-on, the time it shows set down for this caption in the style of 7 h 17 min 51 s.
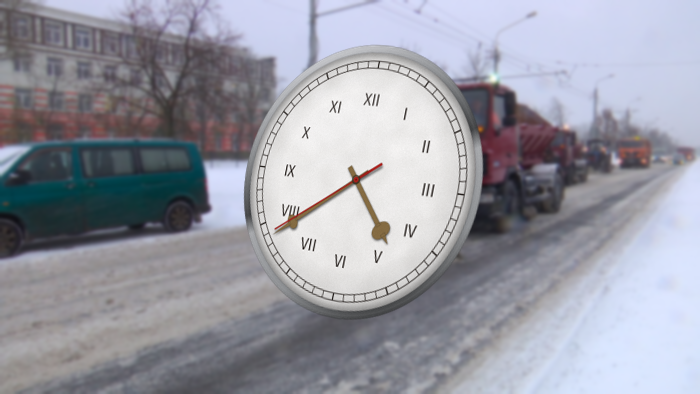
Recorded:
4 h 38 min 39 s
